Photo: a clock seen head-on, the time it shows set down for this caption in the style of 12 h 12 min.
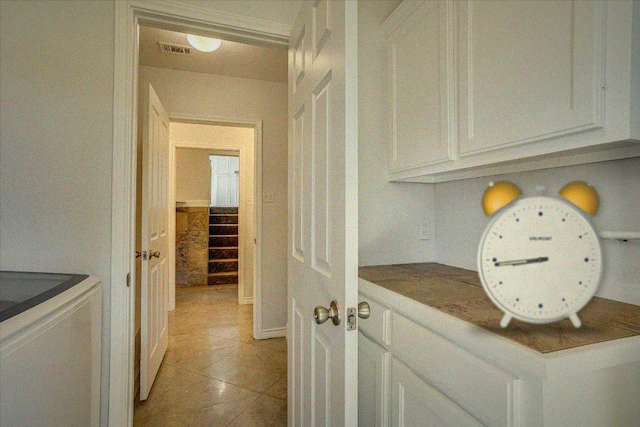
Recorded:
8 h 44 min
